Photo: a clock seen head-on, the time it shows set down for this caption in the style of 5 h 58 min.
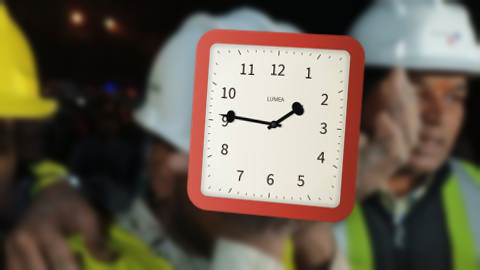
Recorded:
1 h 46 min
